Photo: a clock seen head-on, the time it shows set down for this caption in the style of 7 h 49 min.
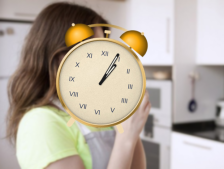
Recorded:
1 h 04 min
